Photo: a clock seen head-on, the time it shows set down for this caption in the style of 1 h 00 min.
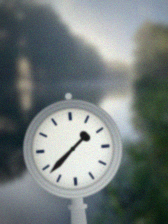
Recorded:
1 h 38 min
